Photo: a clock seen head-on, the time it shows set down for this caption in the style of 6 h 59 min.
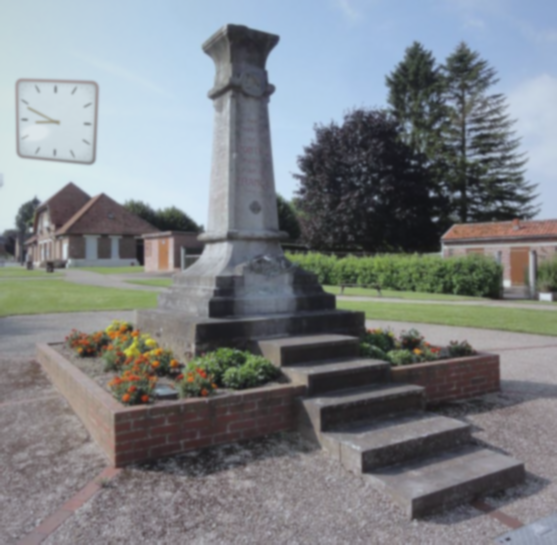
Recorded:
8 h 49 min
